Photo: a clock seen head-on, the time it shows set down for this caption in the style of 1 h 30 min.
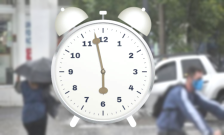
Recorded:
5 h 58 min
